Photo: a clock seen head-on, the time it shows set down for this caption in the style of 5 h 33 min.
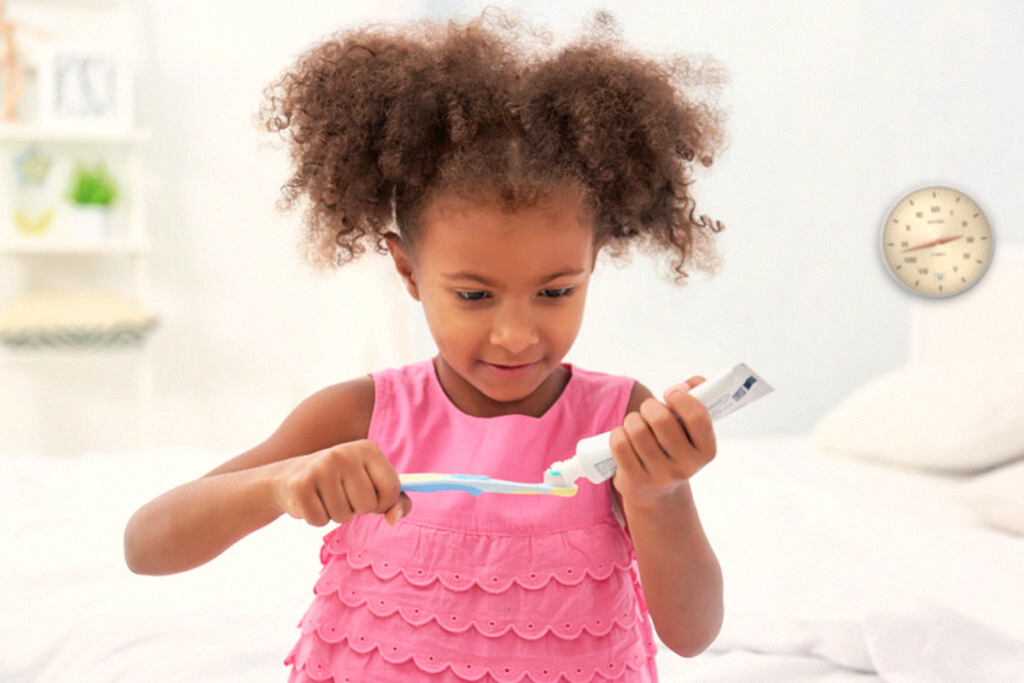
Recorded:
2 h 43 min
